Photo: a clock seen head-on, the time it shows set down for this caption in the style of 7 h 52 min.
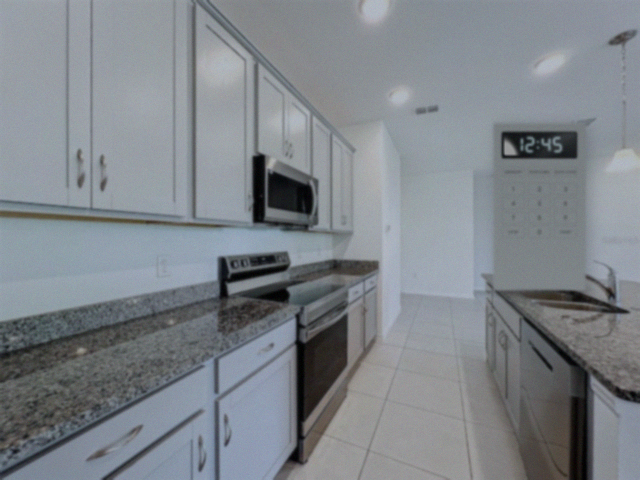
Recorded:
12 h 45 min
